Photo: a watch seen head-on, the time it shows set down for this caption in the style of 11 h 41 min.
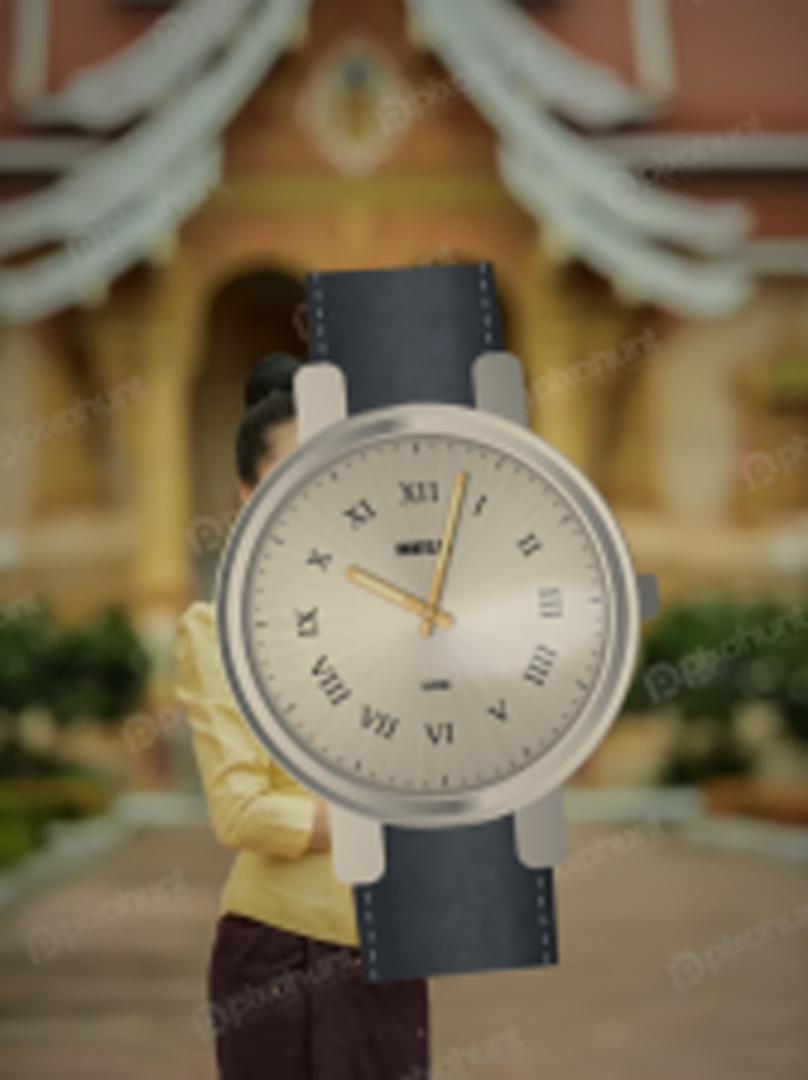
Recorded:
10 h 03 min
